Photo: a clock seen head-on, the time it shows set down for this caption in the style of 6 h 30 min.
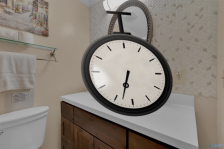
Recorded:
6 h 33 min
